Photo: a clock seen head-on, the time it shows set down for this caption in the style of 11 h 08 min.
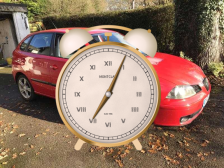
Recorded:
7 h 04 min
